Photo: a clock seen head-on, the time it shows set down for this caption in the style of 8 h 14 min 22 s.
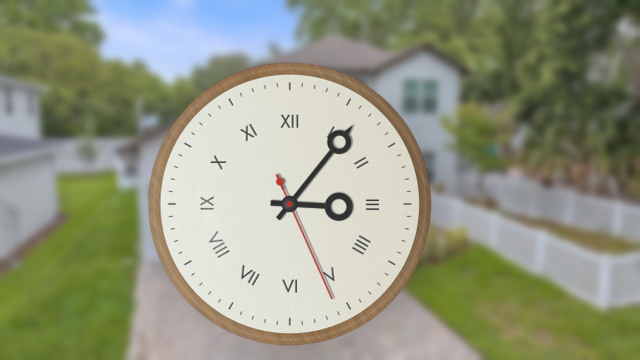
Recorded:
3 h 06 min 26 s
